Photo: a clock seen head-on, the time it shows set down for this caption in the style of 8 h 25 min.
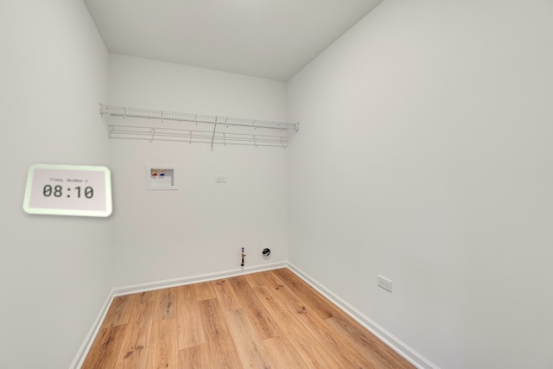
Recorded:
8 h 10 min
